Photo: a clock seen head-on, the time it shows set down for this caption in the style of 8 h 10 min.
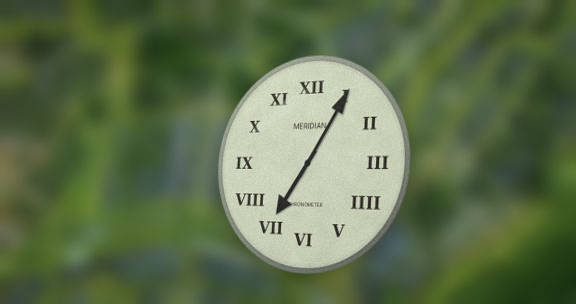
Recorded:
7 h 05 min
